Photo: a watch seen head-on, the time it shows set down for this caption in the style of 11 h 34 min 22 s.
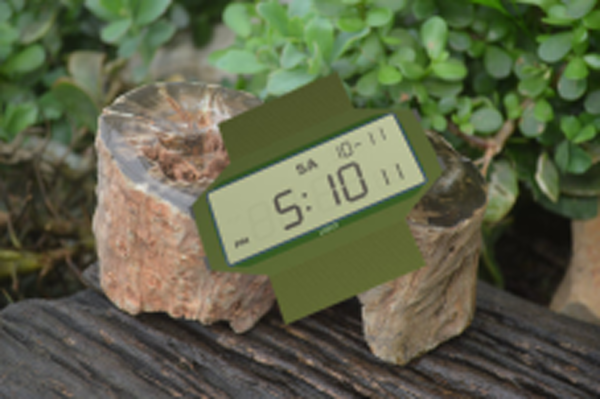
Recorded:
5 h 10 min 11 s
